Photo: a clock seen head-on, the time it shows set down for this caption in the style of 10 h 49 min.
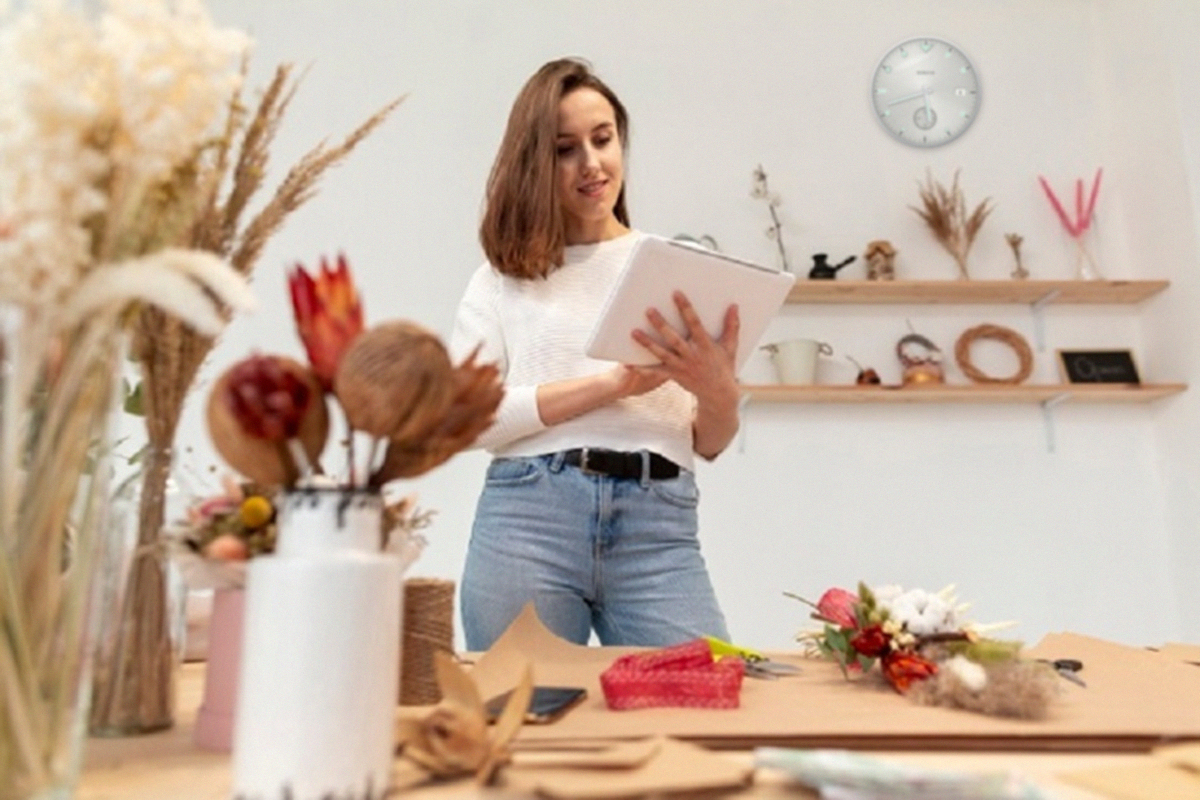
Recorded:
5 h 42 min
